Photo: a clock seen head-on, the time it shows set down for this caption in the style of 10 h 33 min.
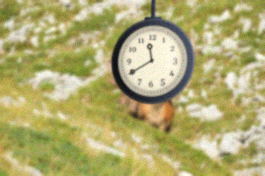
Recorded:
11 h 40 min
